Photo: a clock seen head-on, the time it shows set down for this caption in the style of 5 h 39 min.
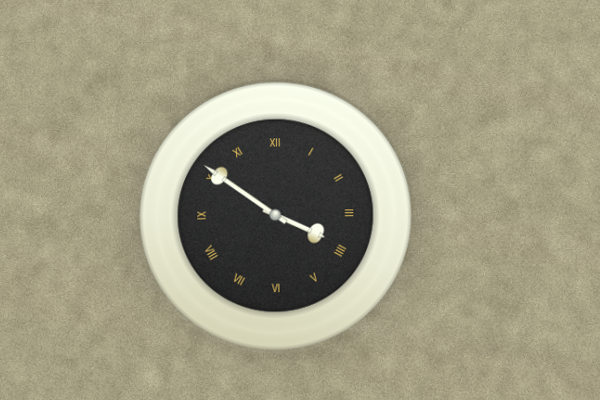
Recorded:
3 h 51 min
